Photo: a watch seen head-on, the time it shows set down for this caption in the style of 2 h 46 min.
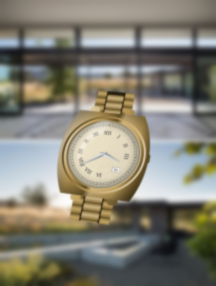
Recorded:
3 h 39 min
